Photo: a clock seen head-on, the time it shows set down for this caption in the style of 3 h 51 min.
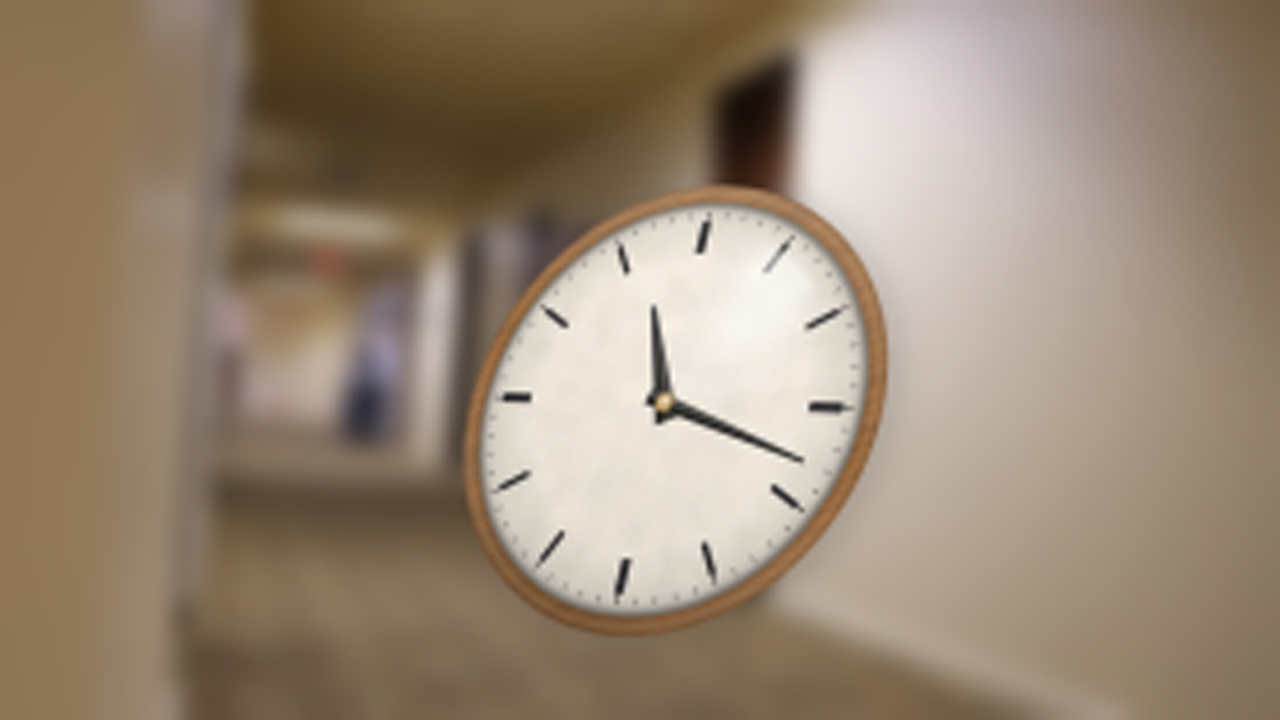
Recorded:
11 h 18 min
